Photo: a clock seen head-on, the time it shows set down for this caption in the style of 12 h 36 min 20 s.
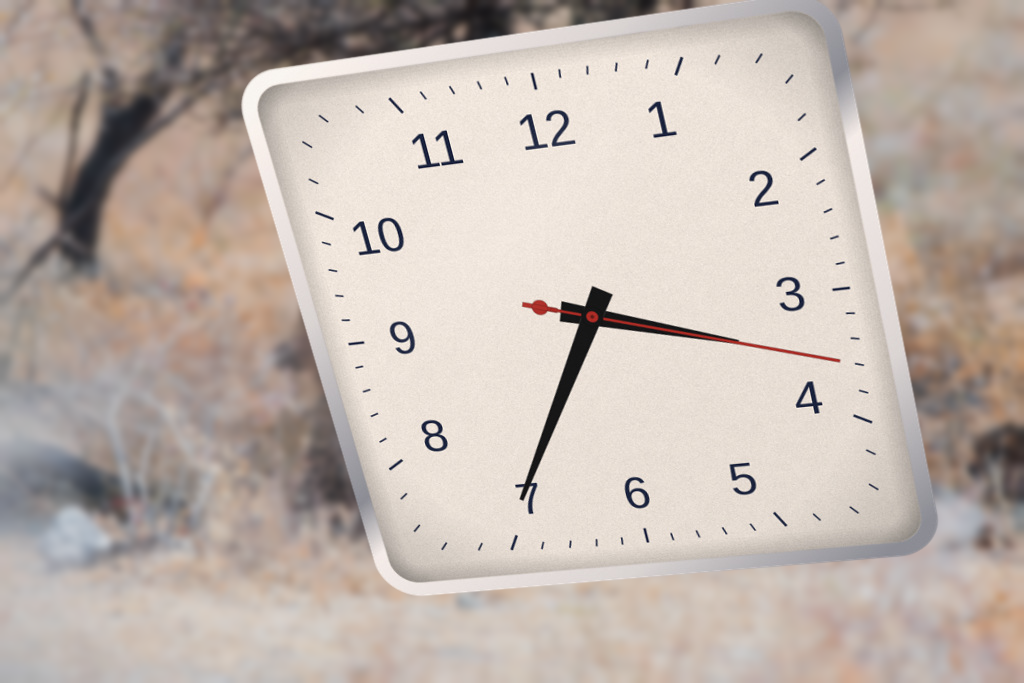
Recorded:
3 h 35 min 18 s
